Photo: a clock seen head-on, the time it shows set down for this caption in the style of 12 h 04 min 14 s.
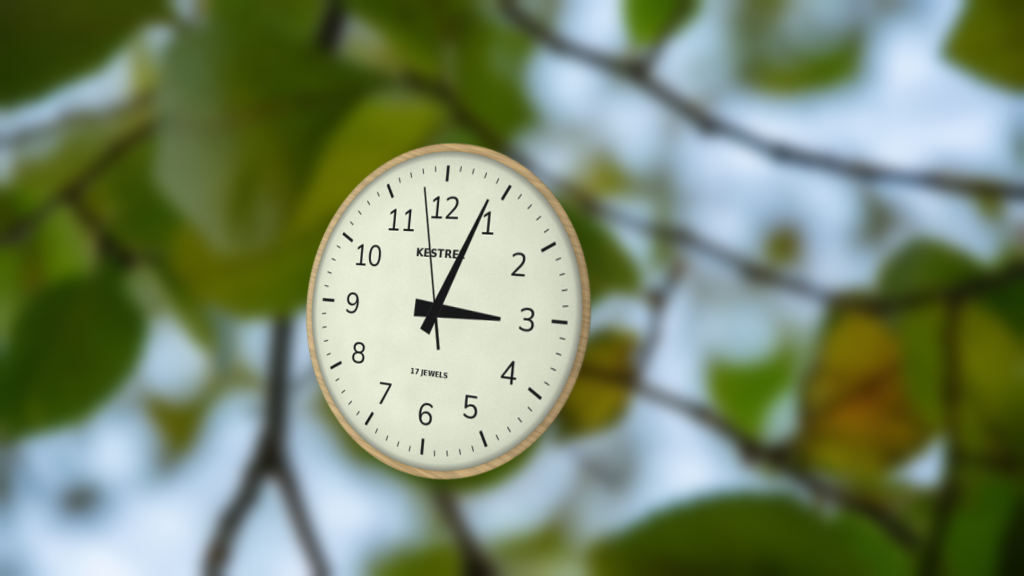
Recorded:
3 h 03 min 58 s
